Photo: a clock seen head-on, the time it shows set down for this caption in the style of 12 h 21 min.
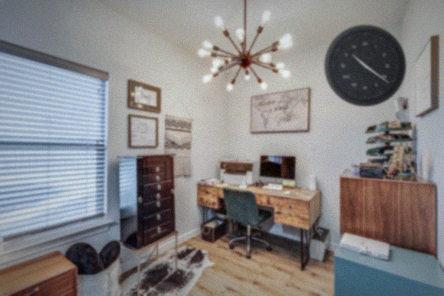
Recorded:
10 h 21 min
